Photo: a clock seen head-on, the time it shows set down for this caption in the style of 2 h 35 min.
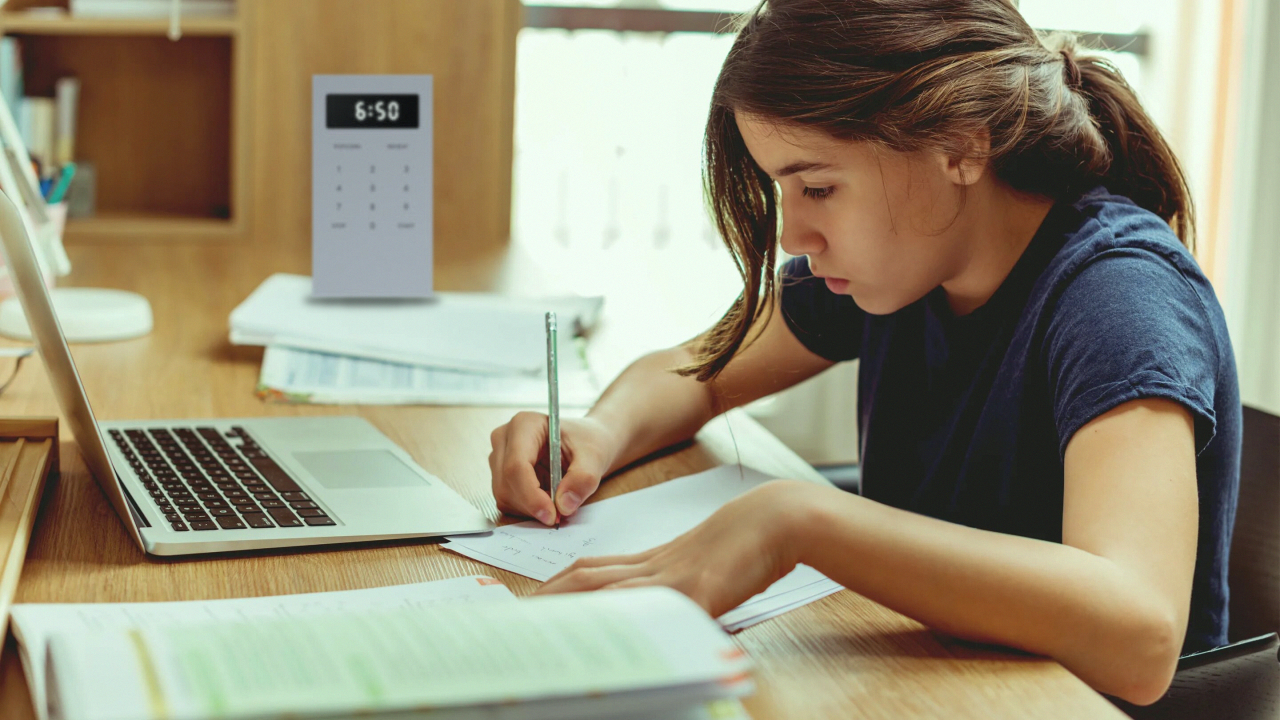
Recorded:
6 h 50 min
